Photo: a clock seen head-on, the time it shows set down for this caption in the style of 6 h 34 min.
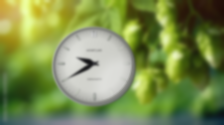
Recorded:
9 h 40 min
